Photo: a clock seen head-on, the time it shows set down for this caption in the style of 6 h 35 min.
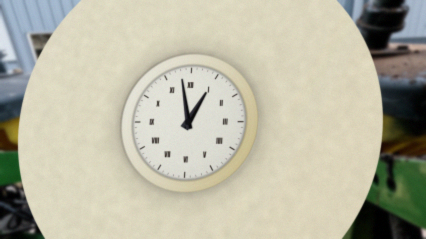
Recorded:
12 h 58 min
